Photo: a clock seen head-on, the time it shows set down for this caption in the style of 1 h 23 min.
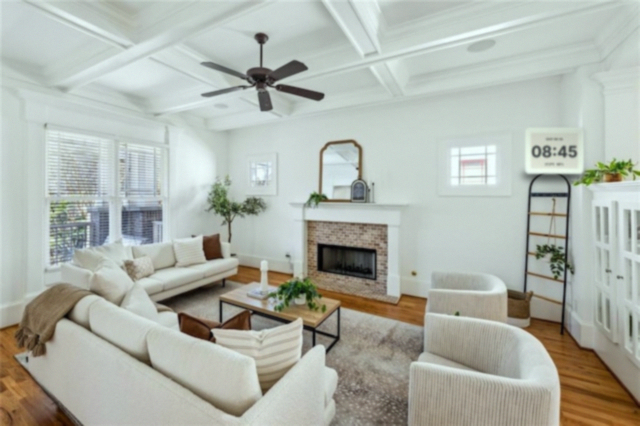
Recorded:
8 h 45 min
